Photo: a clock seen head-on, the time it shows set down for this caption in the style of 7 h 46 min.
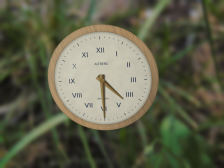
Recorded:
4 h 30 min
